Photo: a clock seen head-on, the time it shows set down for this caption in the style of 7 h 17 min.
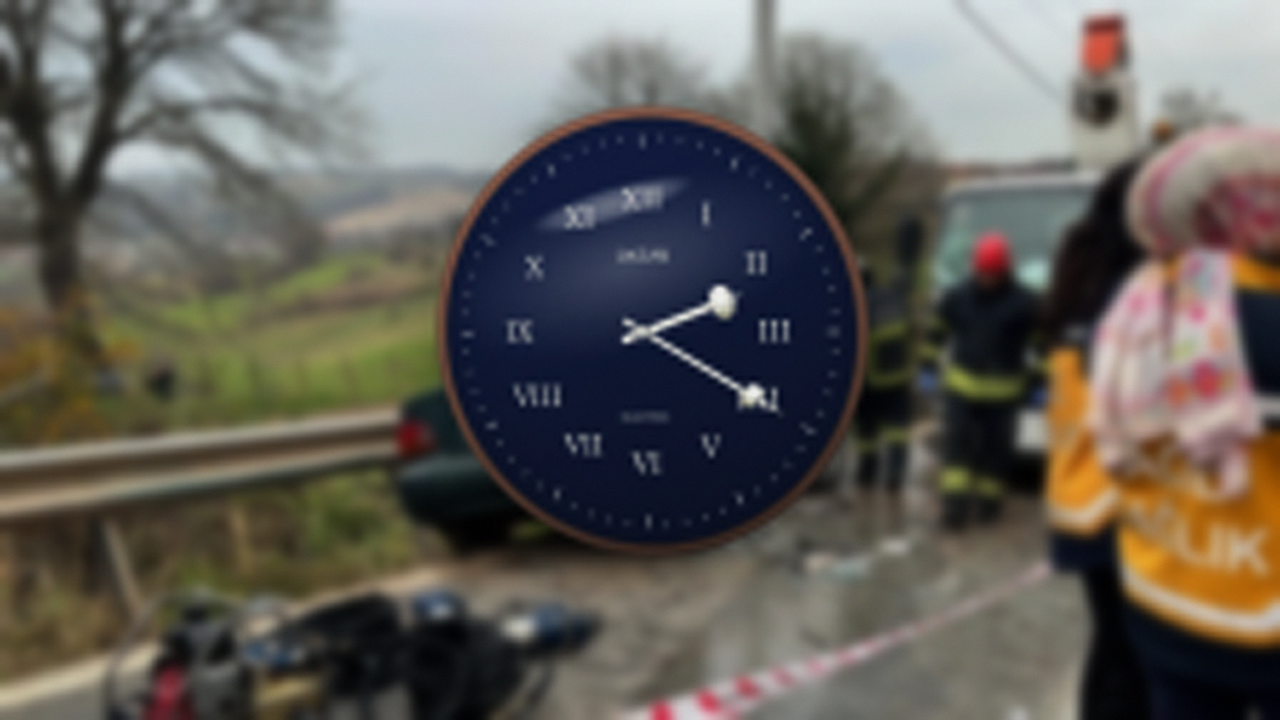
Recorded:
2 h 20 min
